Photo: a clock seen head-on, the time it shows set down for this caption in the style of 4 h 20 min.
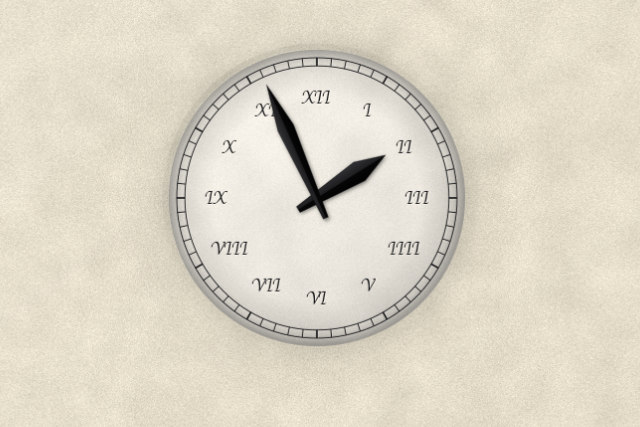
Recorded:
1 h 56 min
